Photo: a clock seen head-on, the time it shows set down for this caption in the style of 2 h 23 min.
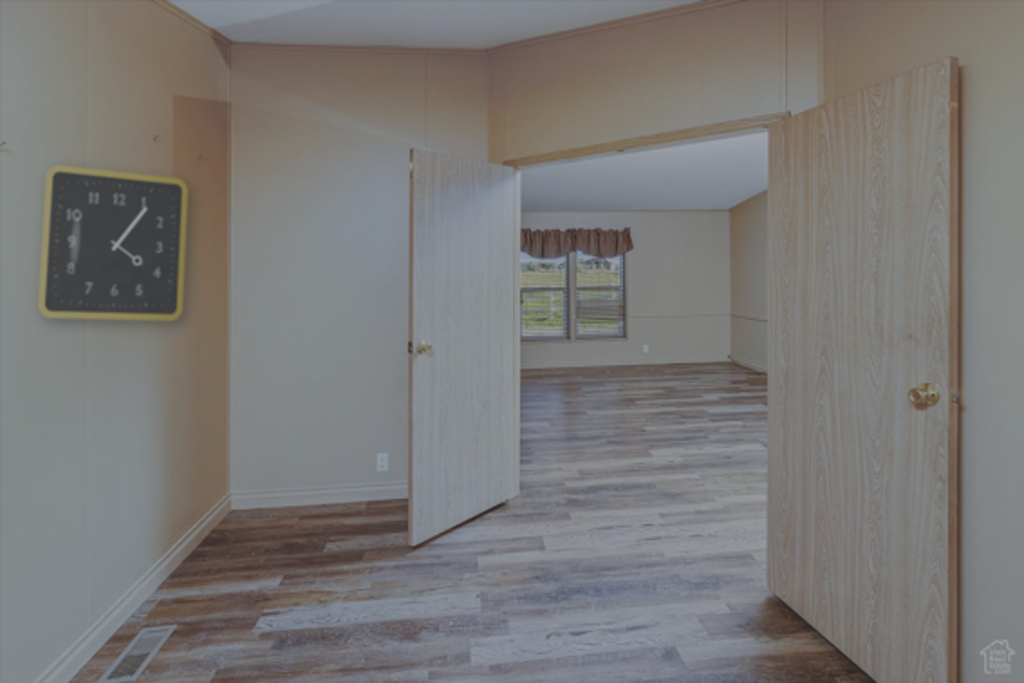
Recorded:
4 h 06 min
